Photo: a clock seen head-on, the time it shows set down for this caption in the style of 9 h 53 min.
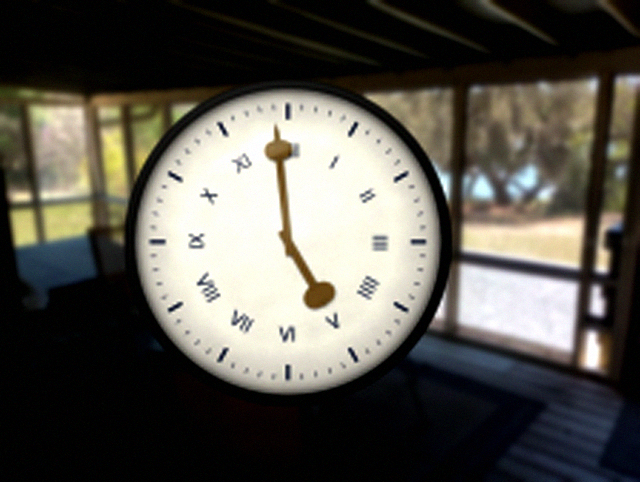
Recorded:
4 h 59 min
